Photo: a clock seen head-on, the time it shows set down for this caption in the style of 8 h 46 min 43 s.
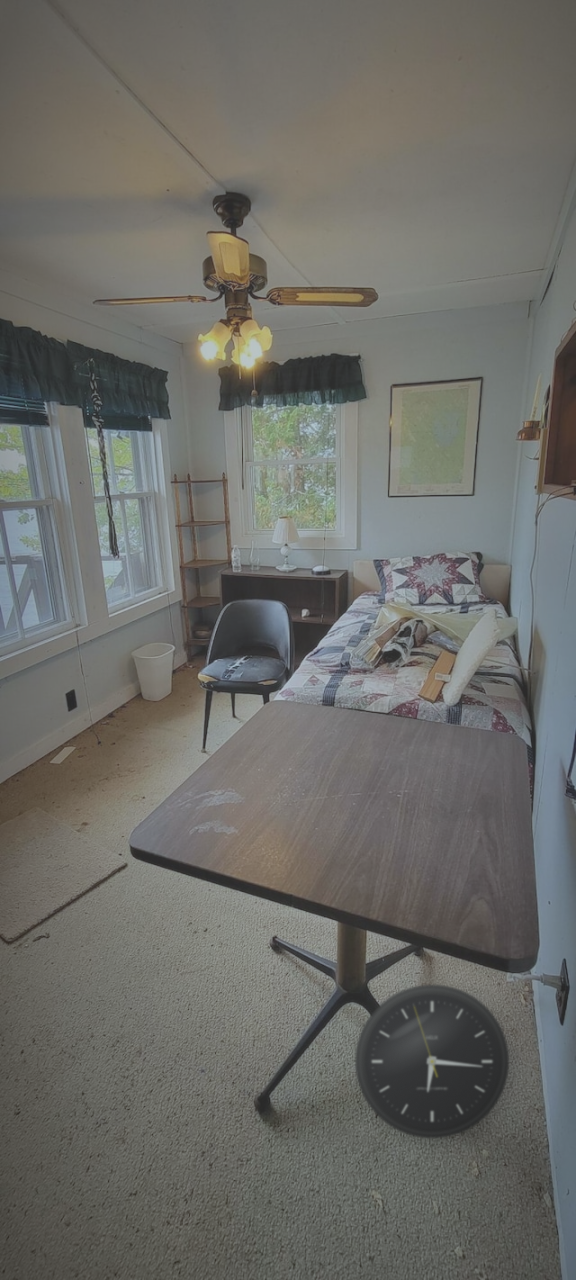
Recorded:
6 h 15 min 57 s
